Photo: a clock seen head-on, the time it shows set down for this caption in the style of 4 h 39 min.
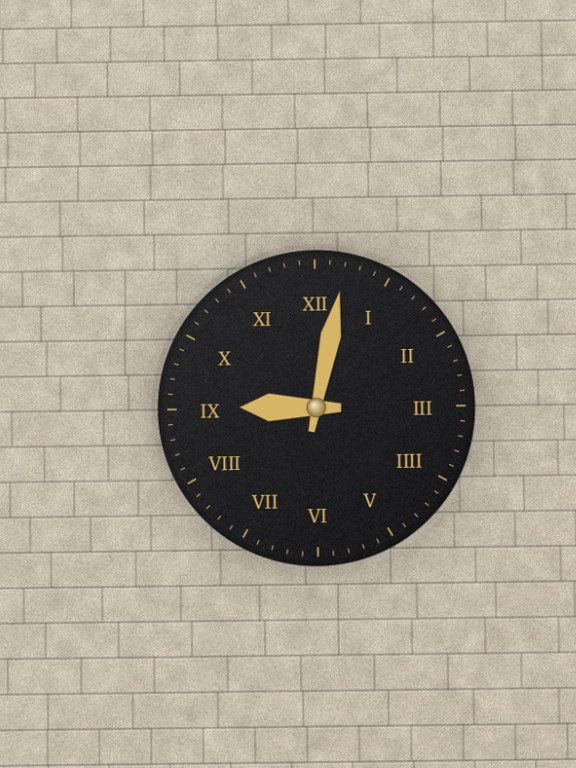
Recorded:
9 h 02 min
